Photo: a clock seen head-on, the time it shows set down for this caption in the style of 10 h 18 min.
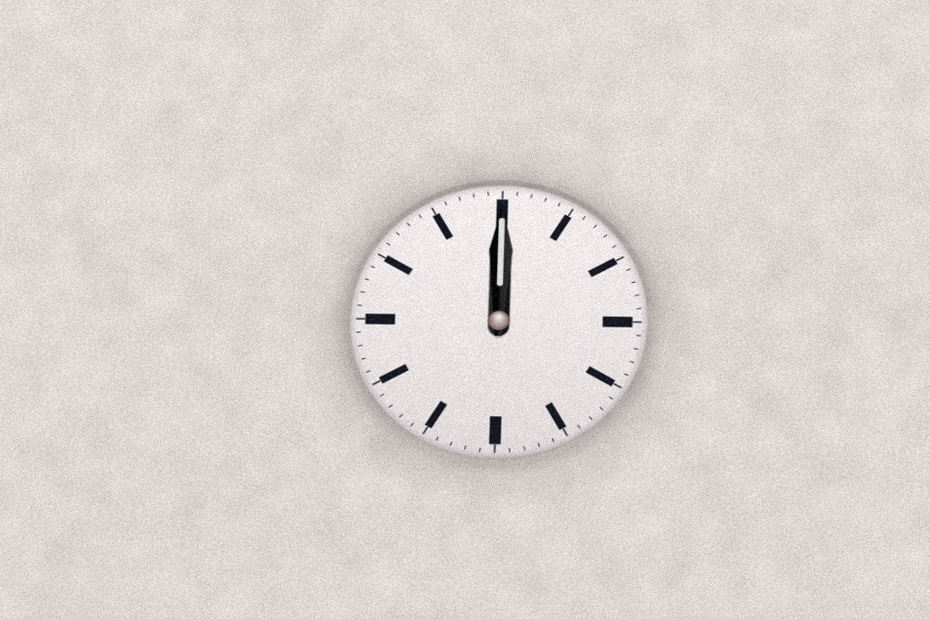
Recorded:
12 h 00 min
